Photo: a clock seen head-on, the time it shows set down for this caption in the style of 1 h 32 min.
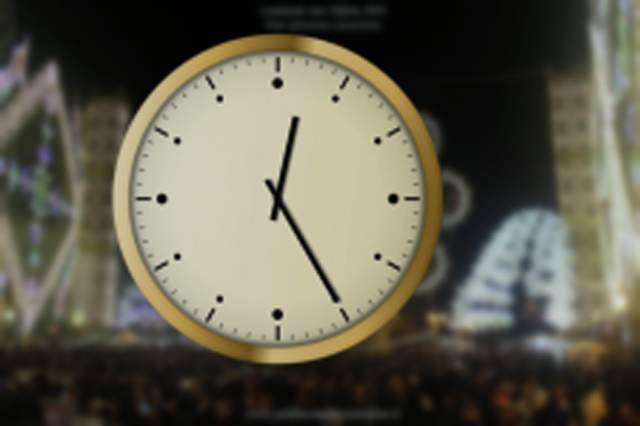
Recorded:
12 h 25 min
